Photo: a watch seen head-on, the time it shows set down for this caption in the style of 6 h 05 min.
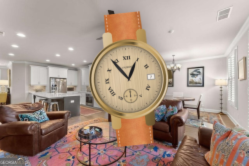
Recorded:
12 h 54 min
